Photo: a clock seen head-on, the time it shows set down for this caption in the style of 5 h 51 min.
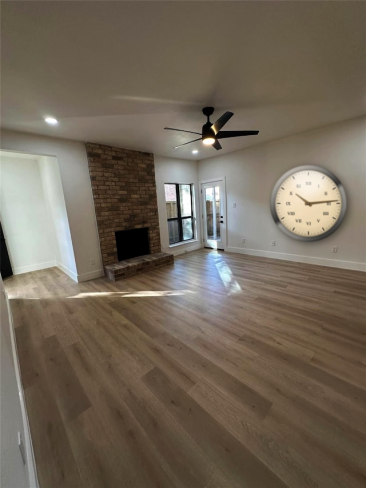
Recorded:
10 h 14 min
